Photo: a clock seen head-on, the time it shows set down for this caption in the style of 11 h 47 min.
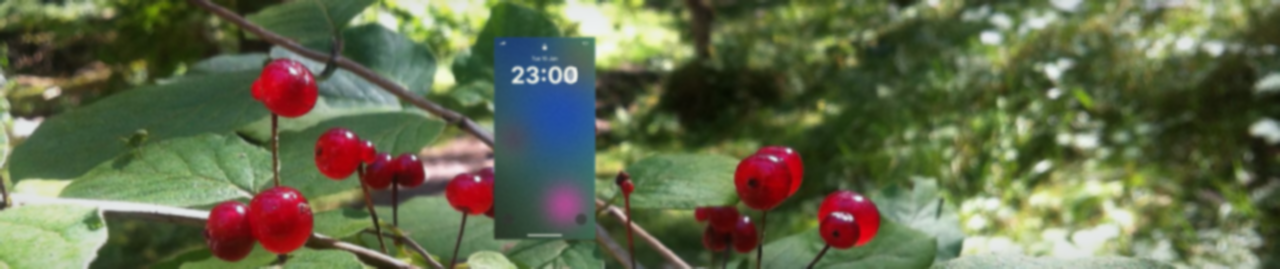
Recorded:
23 h 00 min
